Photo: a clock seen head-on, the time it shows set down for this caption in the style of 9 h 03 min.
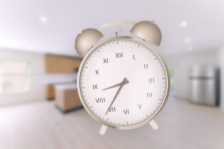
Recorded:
8 h 36 min
